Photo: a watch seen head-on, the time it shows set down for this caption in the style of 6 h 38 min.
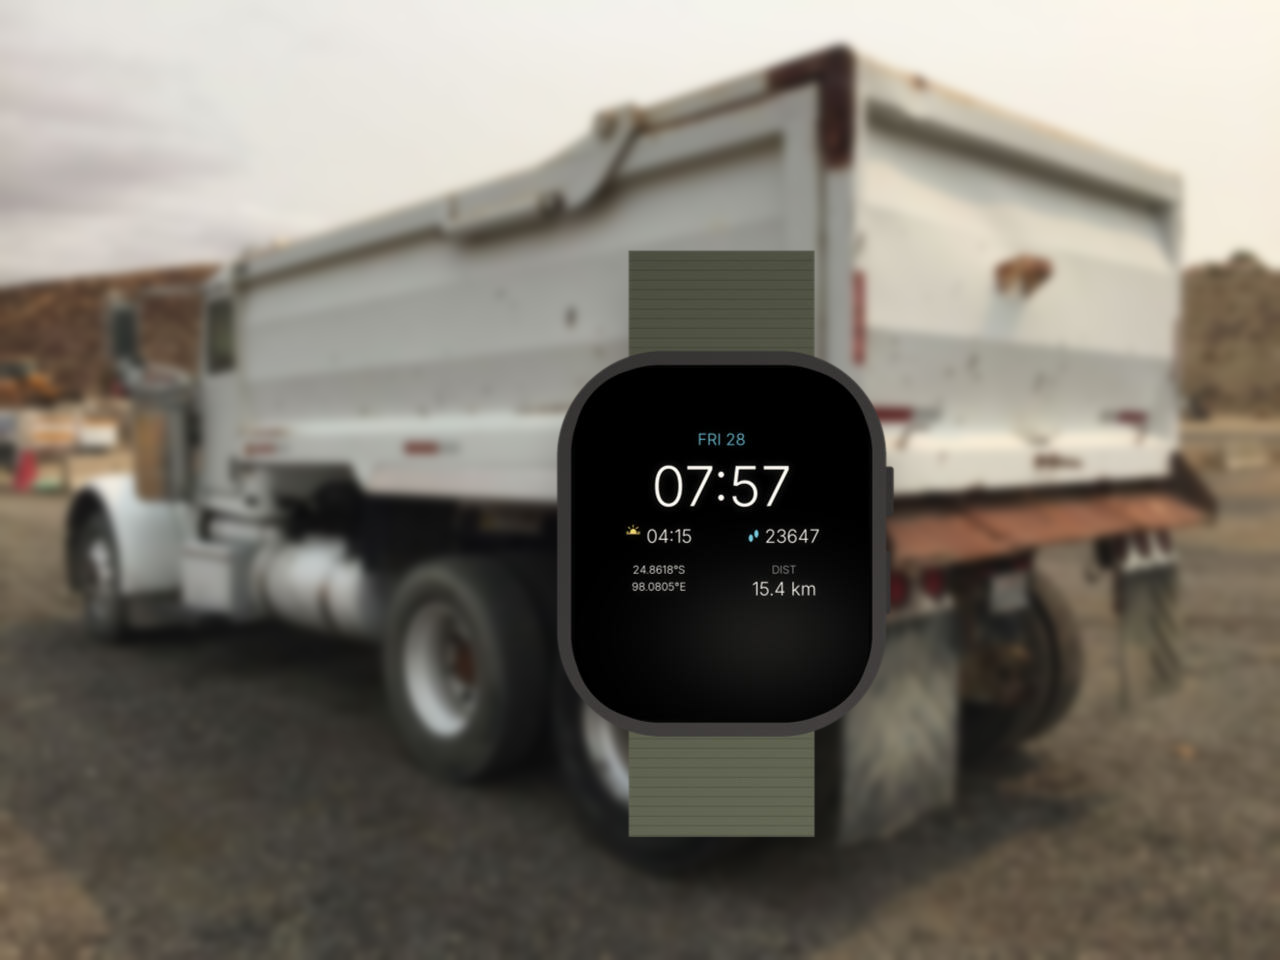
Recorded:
7 h 57 min
